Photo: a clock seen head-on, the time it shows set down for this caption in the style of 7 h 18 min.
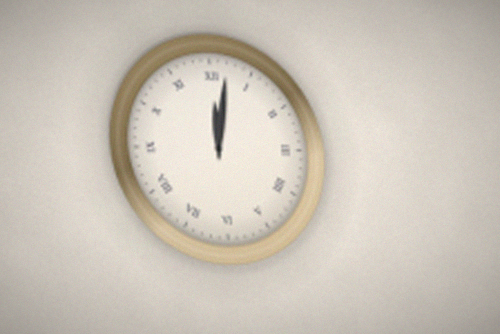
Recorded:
12 h 02 min
